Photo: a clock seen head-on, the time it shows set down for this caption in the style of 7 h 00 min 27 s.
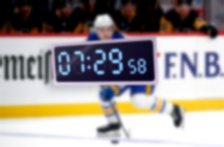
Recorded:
7 h 29 min 58 s
